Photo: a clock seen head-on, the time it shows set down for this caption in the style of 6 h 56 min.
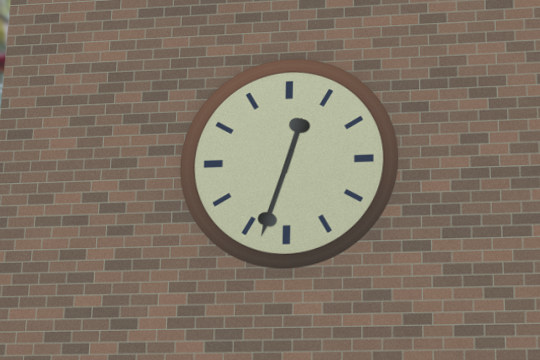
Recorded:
12 h 33 min
